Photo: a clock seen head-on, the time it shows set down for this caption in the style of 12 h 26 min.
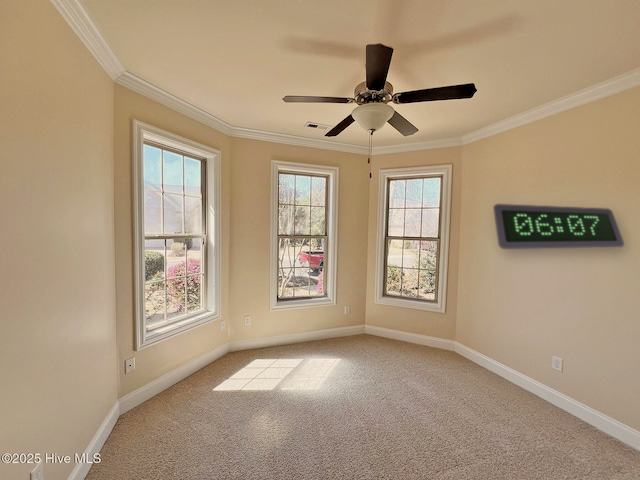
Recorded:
6 h 07 min
